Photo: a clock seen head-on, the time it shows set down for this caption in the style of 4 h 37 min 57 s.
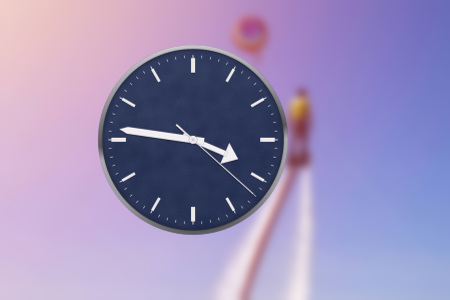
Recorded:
3 h 46 min 22 s
